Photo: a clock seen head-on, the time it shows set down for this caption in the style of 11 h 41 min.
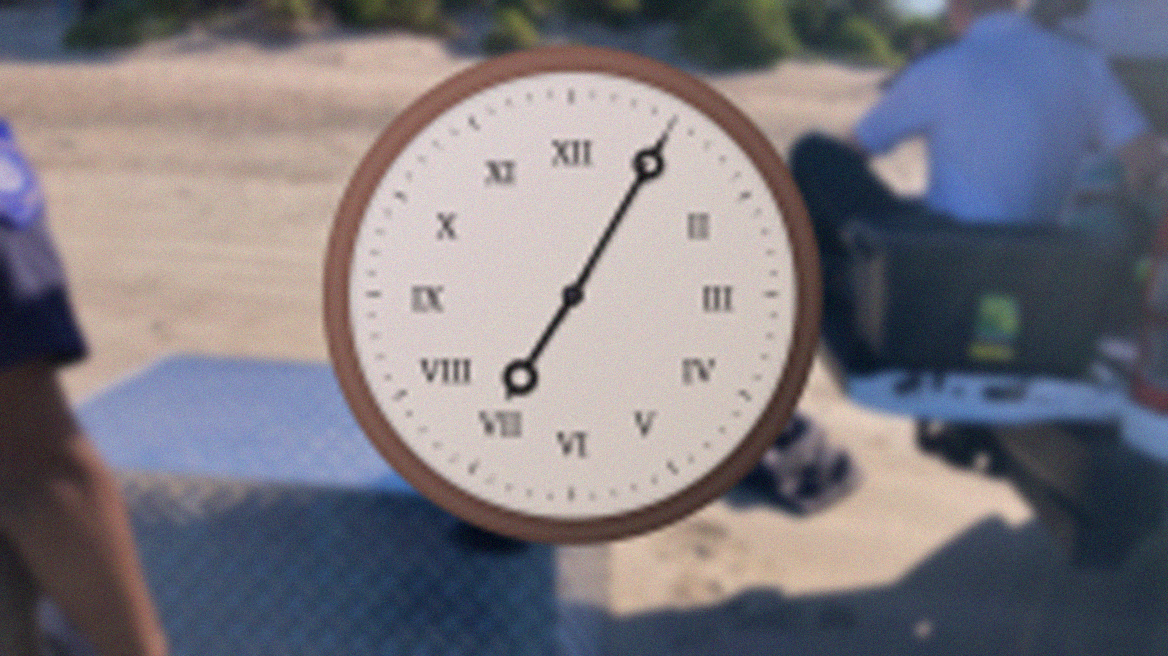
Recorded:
7 h 05 min
